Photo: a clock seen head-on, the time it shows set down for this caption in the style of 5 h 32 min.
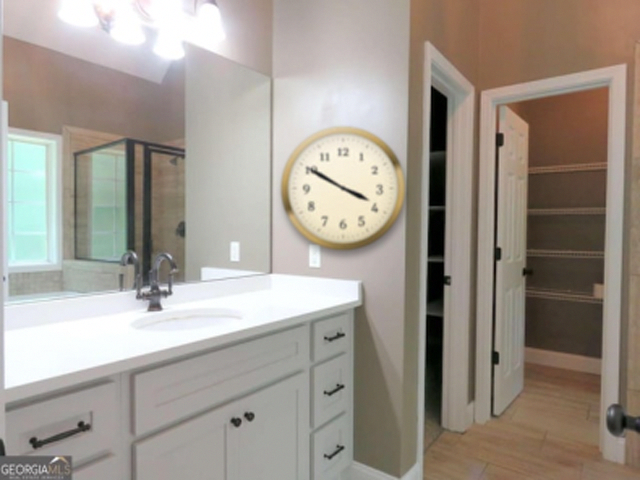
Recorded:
3 h 50 min
